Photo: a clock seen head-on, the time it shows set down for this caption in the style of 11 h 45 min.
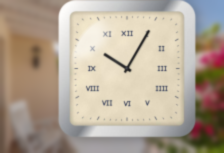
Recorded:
10 h 05 min
